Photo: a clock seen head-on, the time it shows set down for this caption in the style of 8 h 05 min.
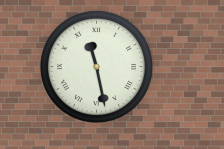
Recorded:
11 h 28 min
